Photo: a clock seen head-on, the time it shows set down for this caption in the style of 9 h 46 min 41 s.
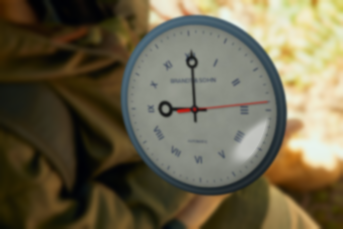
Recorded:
9 h 00 min 14 s
